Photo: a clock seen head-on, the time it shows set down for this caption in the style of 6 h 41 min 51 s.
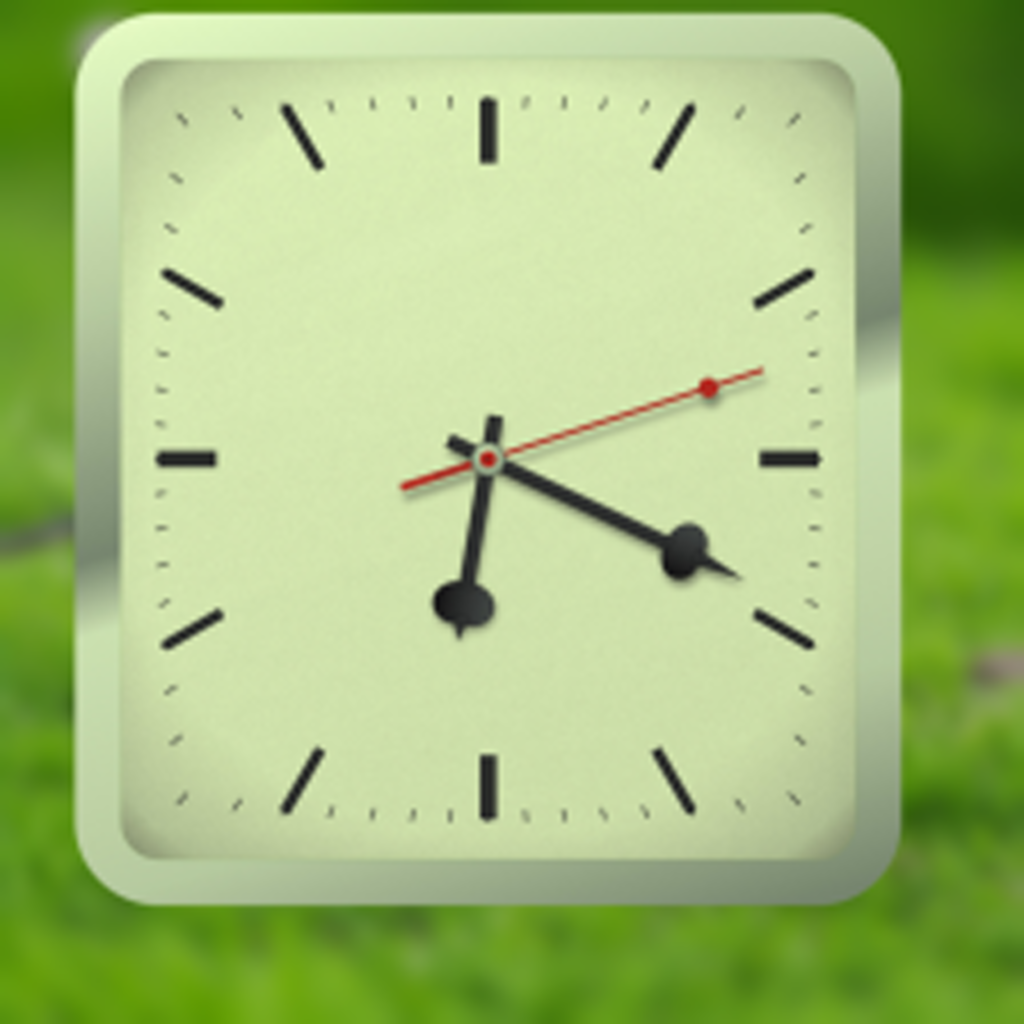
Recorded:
6 h 19 min 12 s
